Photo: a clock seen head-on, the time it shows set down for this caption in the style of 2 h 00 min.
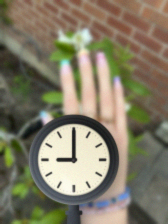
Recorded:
9 h 00 min
